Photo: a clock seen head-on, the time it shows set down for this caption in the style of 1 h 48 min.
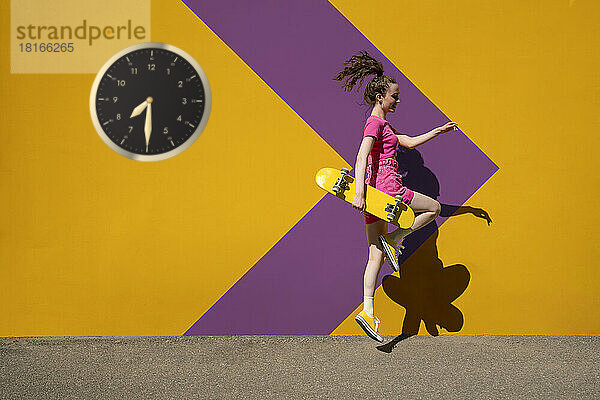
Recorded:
7 h 30 min
